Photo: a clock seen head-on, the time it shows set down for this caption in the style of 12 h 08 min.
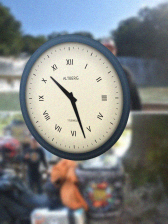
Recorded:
10 h 27 min
